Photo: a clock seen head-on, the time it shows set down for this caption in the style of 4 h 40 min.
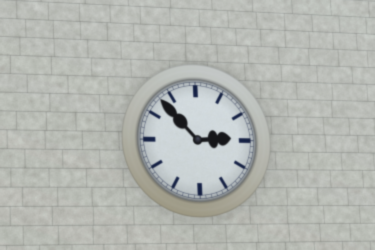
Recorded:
2 h 53 min
